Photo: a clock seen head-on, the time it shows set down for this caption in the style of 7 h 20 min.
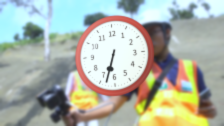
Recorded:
6 h 33 min
